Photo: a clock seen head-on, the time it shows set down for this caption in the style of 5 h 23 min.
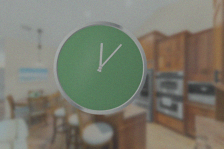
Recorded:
12 h 07 min
